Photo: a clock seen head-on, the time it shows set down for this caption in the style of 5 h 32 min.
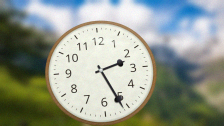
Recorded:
2 h 26 min
